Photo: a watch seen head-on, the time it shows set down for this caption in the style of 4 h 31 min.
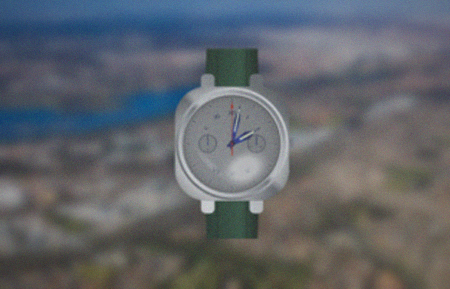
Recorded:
2 h 02 min
